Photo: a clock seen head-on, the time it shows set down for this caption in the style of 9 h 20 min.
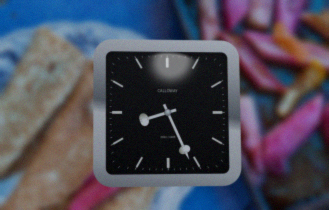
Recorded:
8 h 26 min
